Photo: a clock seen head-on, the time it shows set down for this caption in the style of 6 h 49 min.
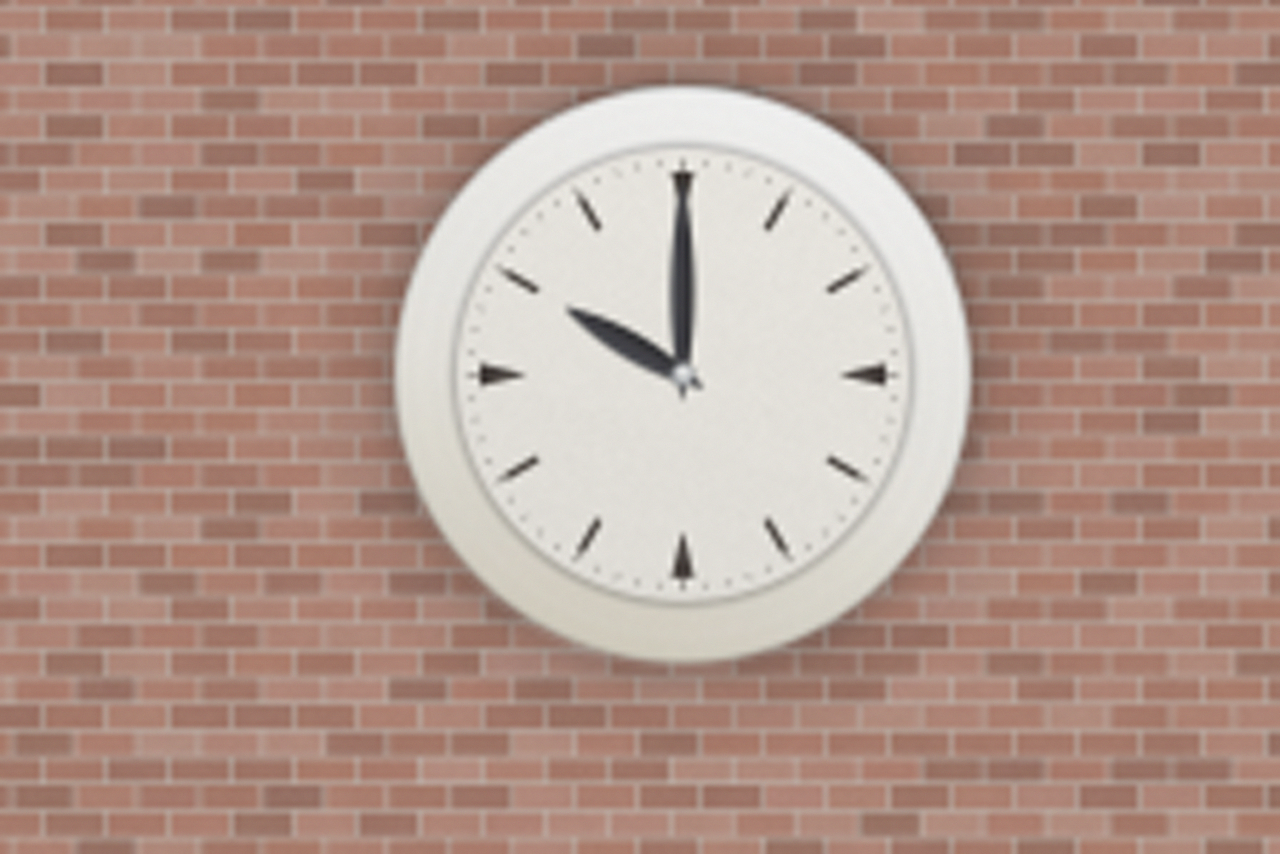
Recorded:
10 h 00 min
